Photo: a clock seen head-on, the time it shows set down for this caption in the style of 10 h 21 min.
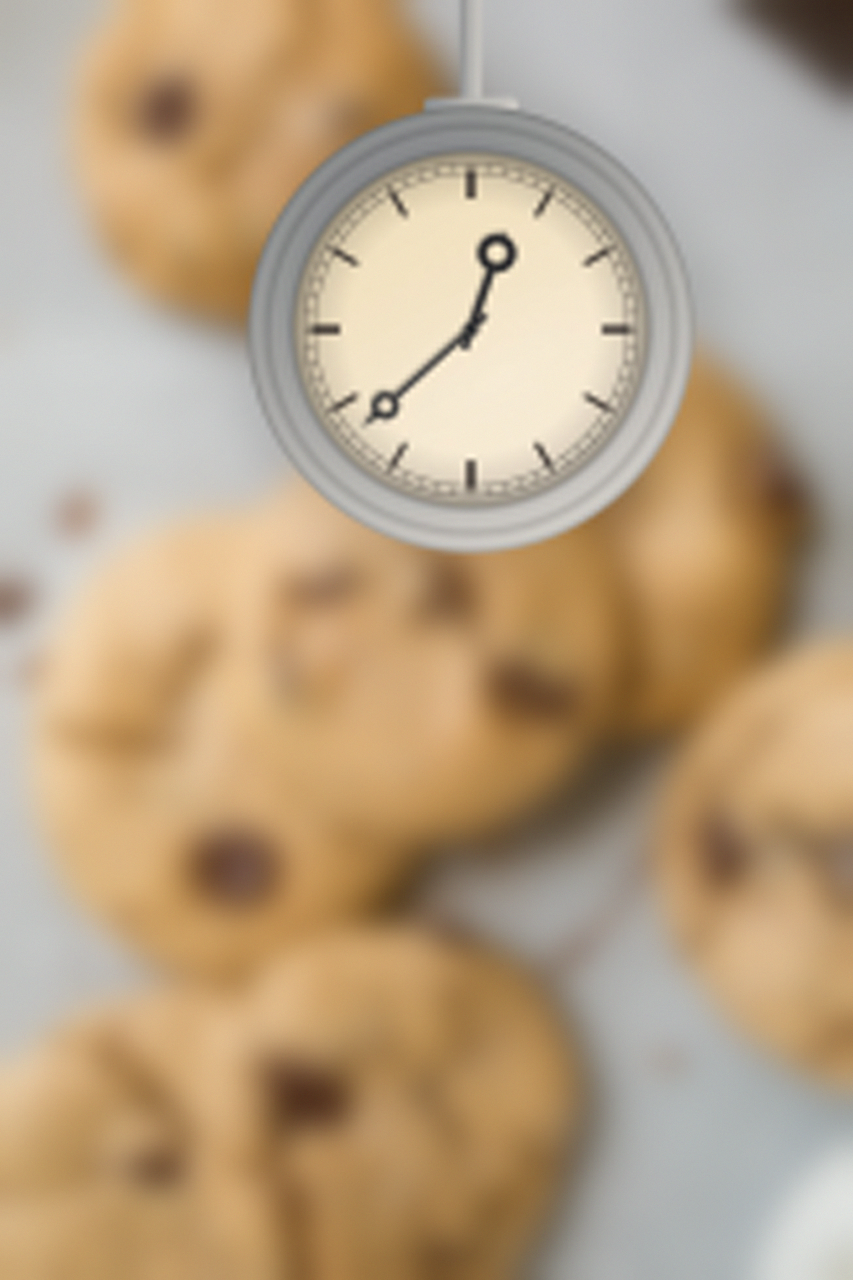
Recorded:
12 h 38 min
